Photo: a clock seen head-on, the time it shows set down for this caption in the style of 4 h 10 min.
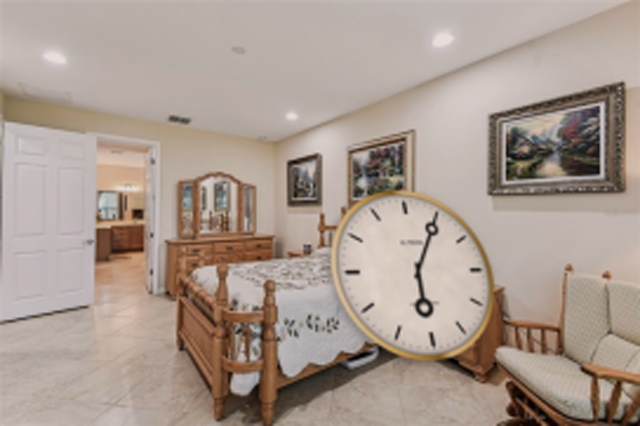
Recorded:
6 h 05 min
